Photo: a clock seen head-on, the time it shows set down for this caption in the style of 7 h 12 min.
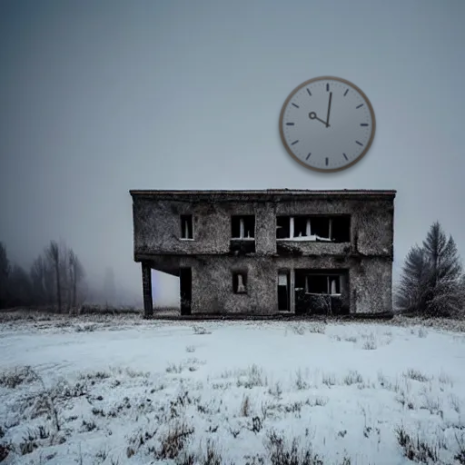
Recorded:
10 h 01 min
